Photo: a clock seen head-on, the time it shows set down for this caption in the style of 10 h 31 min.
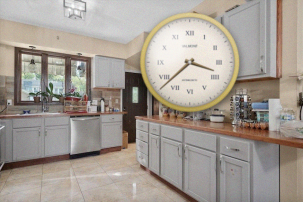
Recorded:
3 h 38 min
